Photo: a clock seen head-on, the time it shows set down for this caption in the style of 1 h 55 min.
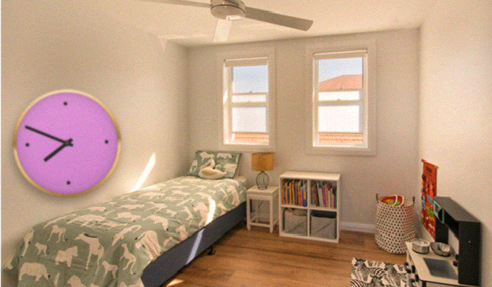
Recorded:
7 h 49 min
